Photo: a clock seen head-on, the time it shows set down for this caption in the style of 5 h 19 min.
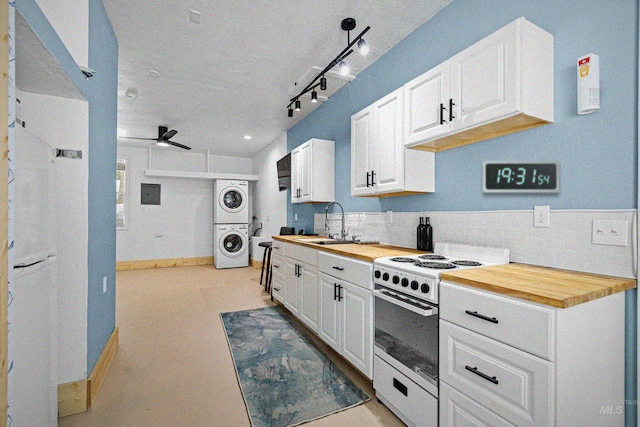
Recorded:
19 h 31 min
